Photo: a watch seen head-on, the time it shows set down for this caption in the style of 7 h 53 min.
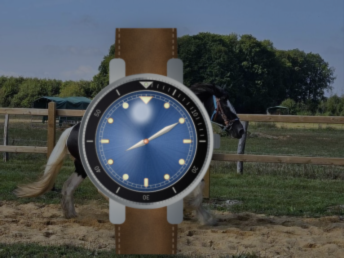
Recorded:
8 h 10 min
